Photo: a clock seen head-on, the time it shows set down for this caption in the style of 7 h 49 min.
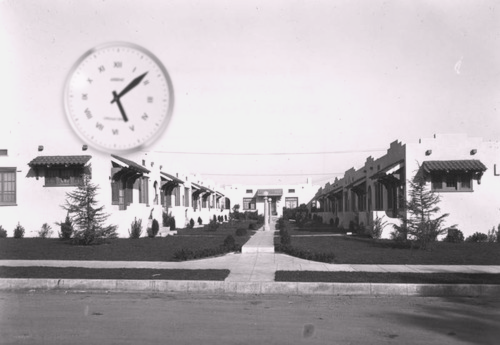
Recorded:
5 h 08 min
